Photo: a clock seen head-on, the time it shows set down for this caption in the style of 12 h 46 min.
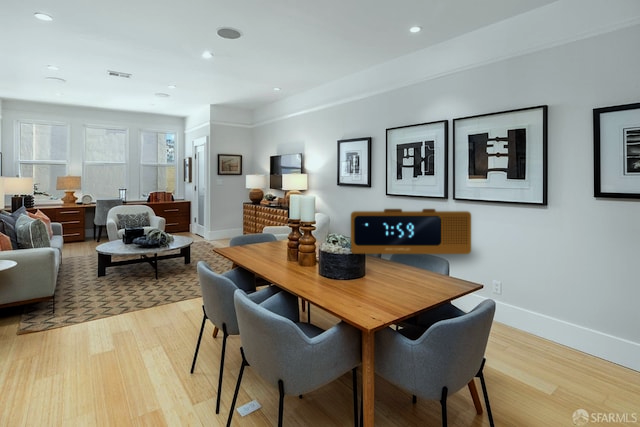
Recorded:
7 h 59 min
